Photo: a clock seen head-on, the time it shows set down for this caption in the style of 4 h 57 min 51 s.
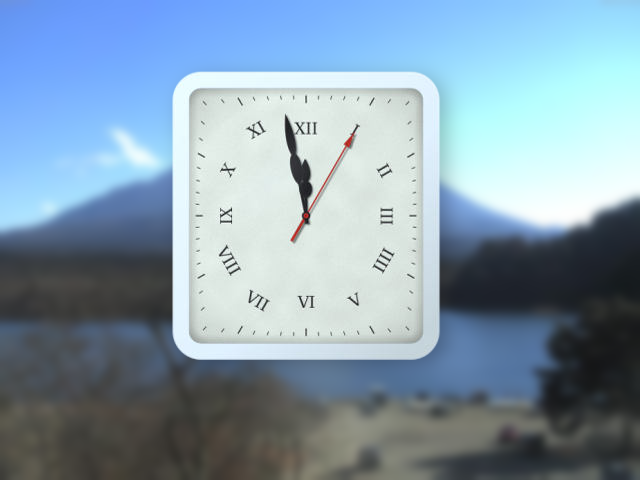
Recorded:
11 h 58 min 05 s
